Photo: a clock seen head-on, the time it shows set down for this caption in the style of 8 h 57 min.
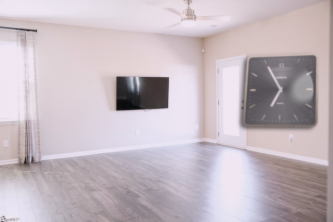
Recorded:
6 h 55 min
